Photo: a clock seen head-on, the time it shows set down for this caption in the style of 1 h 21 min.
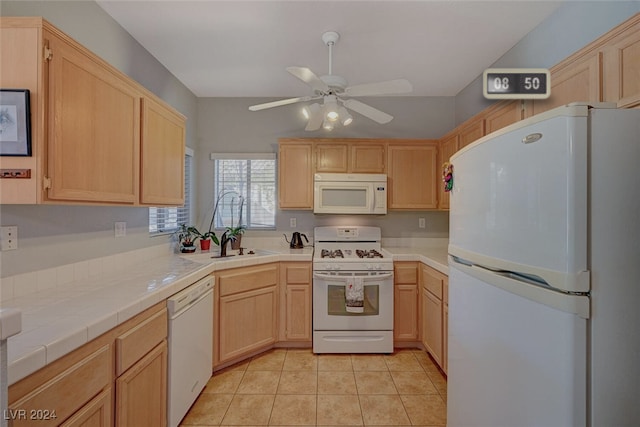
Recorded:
8 h 50 min
